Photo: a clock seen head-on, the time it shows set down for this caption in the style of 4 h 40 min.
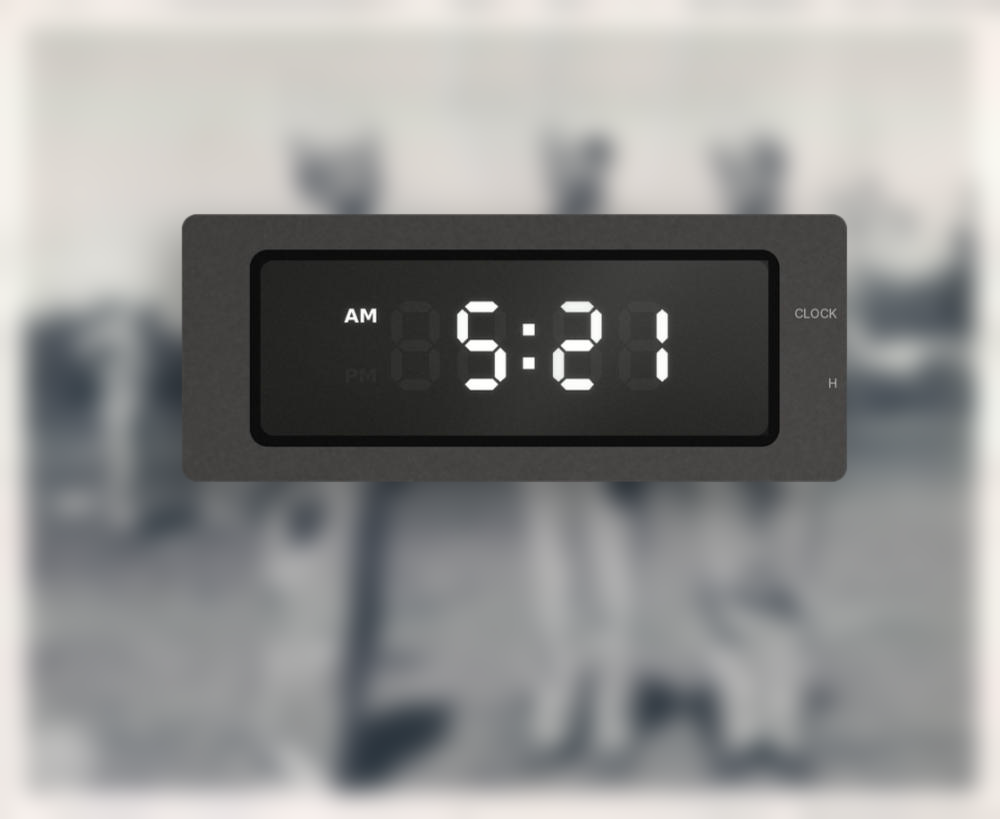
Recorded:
5 h 21 min
